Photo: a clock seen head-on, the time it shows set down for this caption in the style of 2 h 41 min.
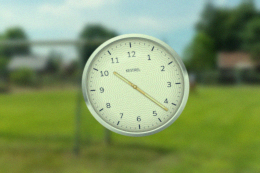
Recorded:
10 h 22 min
